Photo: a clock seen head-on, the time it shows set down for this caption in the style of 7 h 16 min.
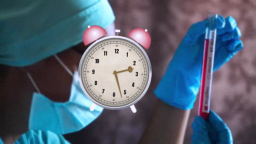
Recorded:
2 h 27 min
